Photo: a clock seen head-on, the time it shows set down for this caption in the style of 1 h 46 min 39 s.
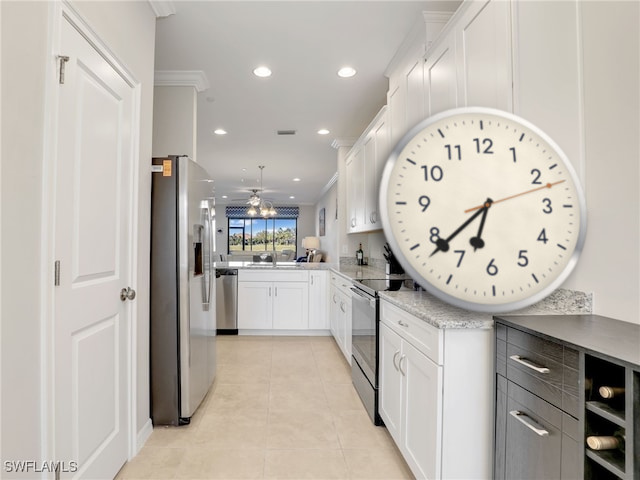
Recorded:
6 h 38 min 12 s
